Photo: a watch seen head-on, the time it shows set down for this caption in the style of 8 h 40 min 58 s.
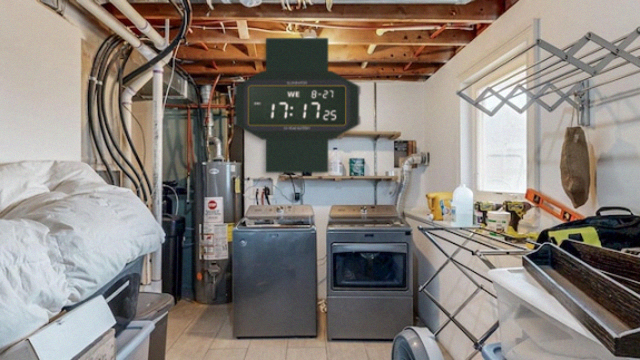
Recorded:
17 h 17 min 25 s
